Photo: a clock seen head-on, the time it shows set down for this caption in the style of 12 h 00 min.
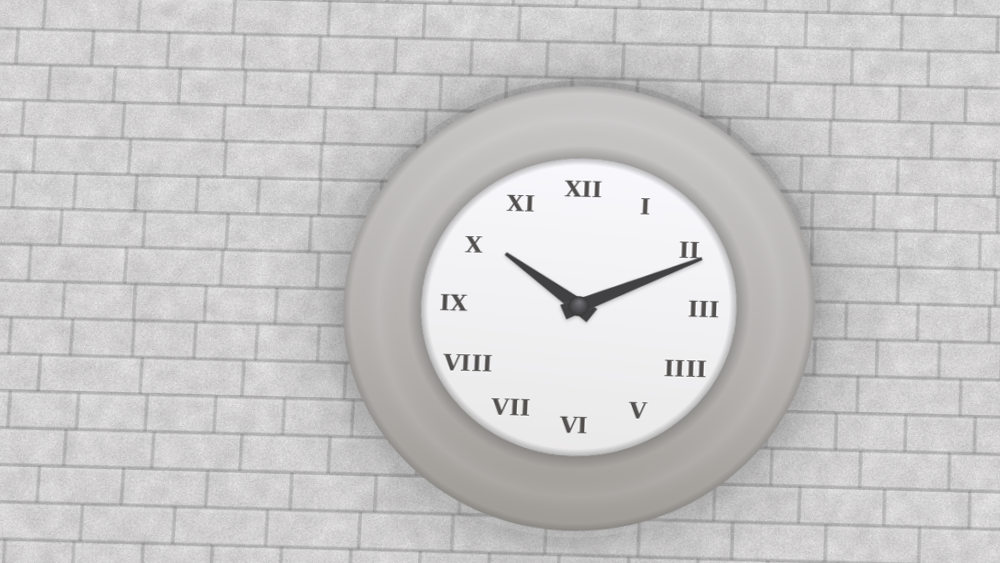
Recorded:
10 h 11 min
